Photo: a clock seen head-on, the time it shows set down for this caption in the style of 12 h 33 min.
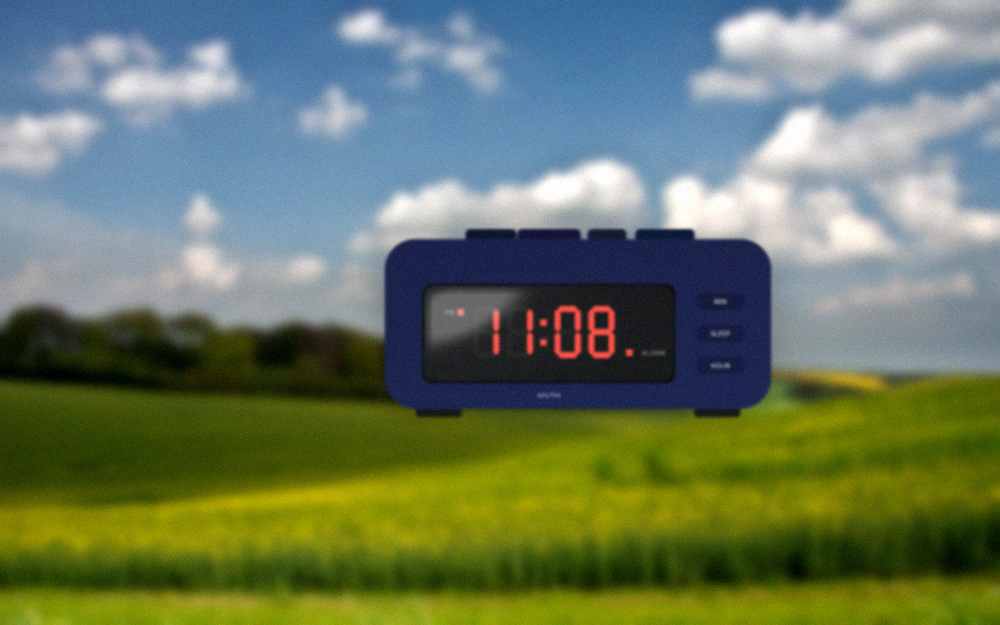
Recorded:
11 h 08 min
